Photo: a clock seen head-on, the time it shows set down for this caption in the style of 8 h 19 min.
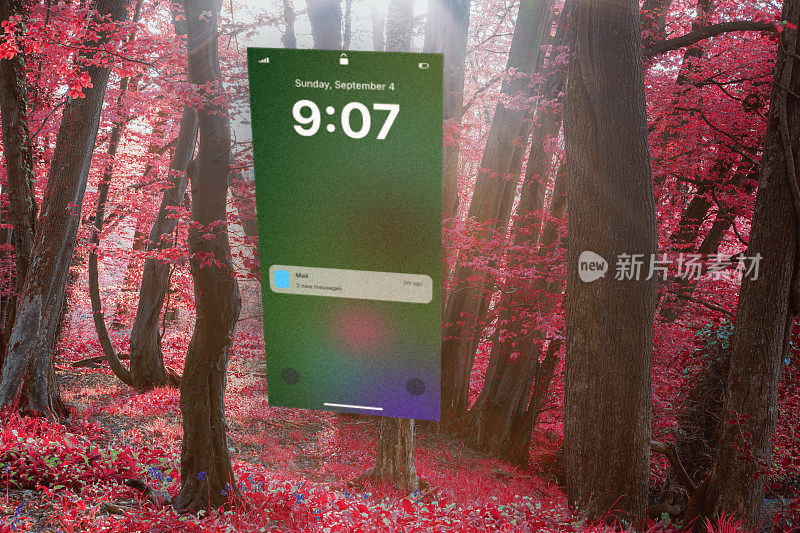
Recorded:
9 h 07 min
